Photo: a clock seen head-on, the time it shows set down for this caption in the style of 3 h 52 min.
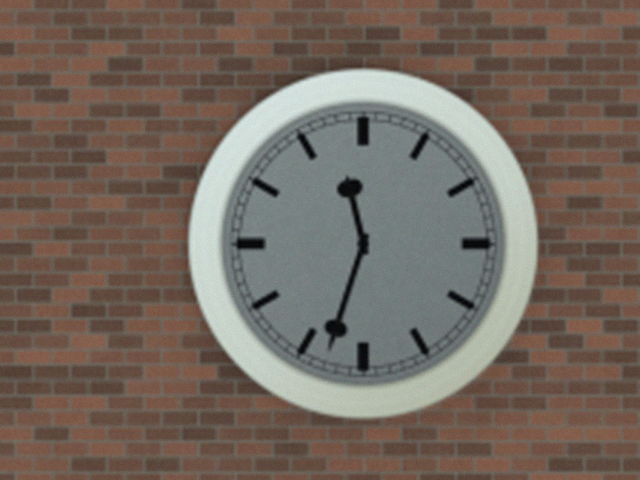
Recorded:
11 h 33 min
